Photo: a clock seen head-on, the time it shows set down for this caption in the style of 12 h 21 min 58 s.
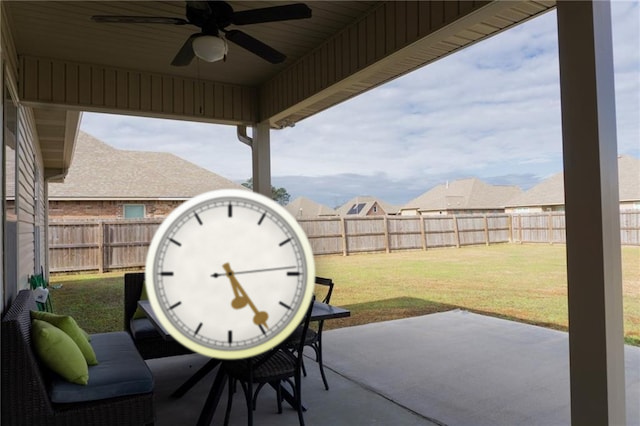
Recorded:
5 h 24 min 14 s
